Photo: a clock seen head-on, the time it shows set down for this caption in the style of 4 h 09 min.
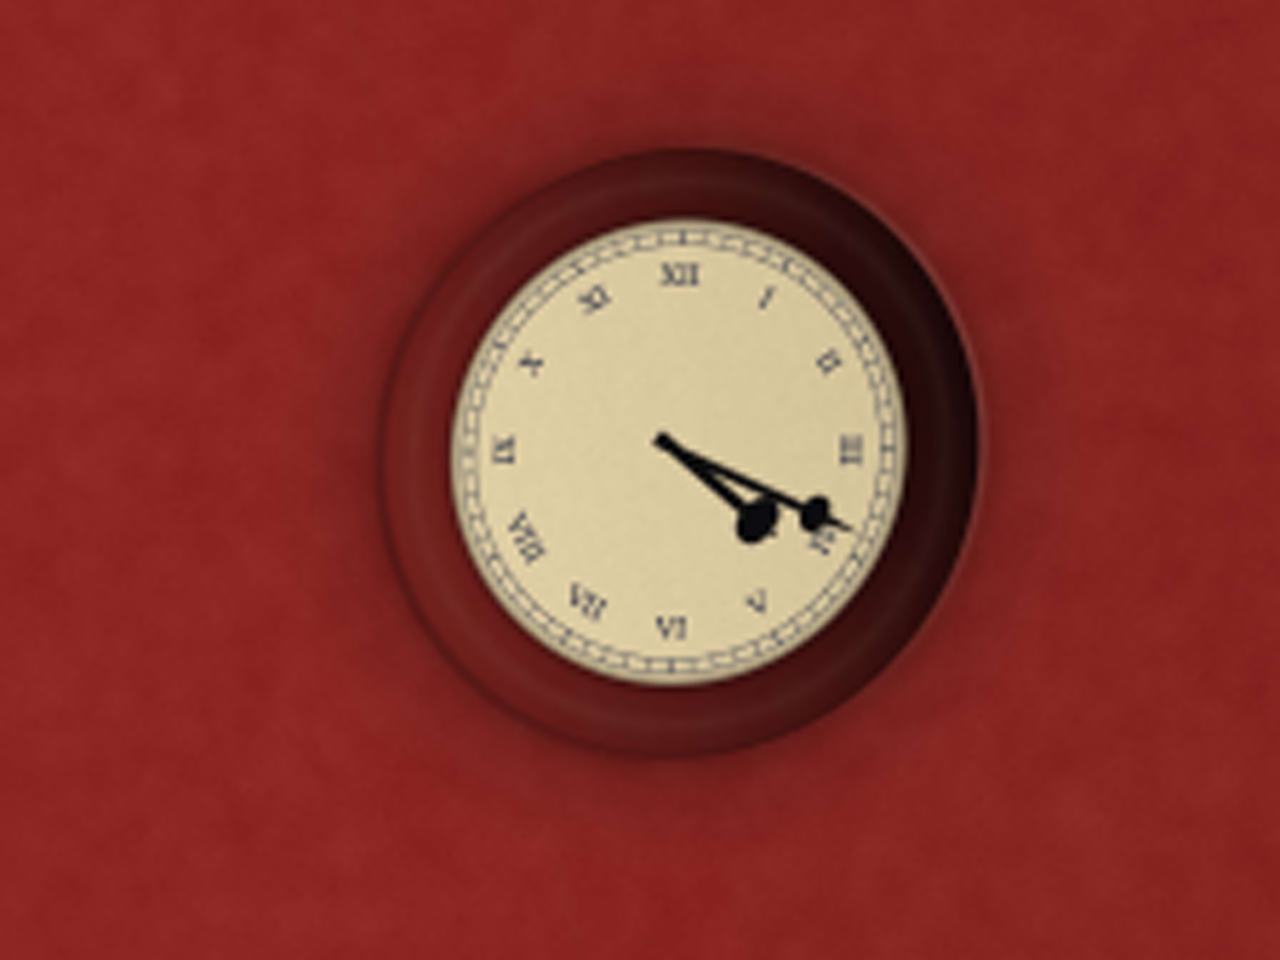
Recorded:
4 h 19 min
